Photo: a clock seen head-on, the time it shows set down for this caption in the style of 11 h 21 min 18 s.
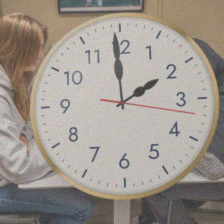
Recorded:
1 h 59 min 17 s
